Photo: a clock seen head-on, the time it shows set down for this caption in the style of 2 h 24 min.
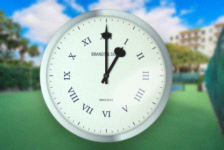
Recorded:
1 h 00 min
